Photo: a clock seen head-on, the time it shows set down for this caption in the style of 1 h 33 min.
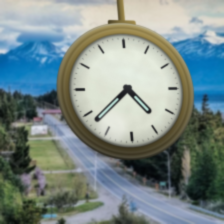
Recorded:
4 h 38 min
